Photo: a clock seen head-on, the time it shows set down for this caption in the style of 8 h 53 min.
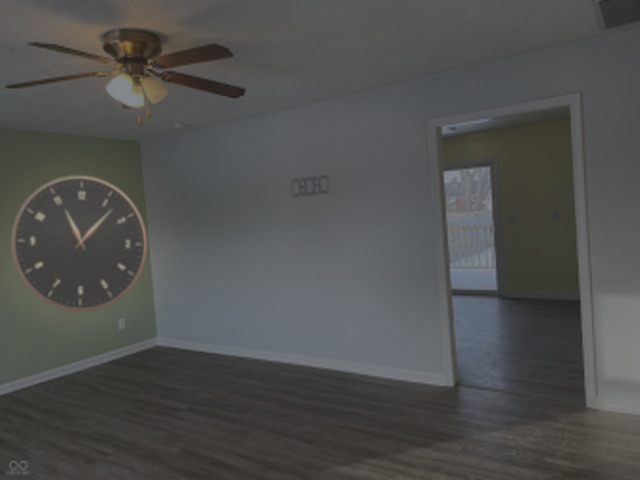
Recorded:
11 h 07 min
